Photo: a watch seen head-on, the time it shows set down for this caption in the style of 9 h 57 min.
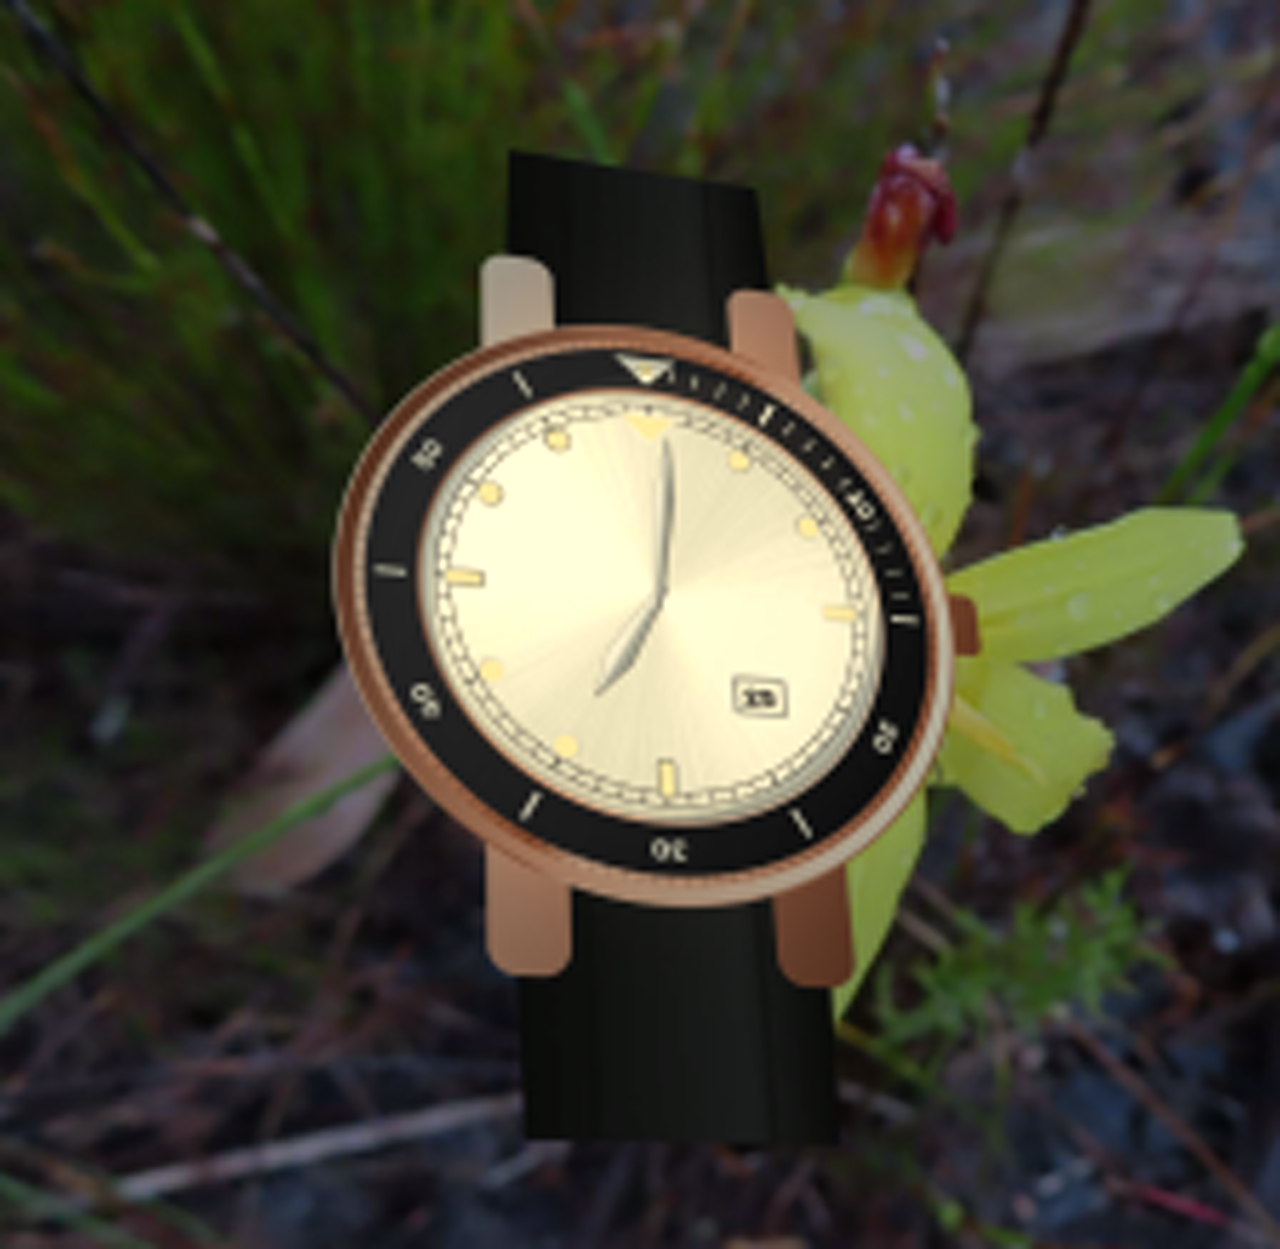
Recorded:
7 h 01 min
